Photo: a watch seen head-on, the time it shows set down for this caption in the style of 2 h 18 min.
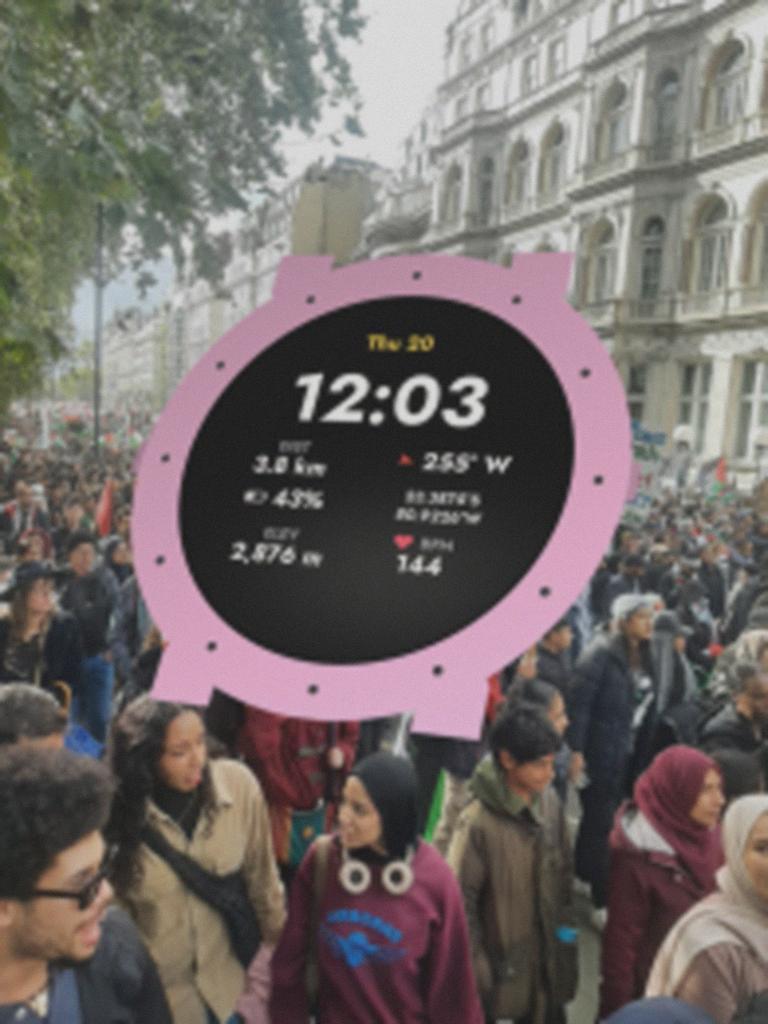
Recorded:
12 h 03 min
